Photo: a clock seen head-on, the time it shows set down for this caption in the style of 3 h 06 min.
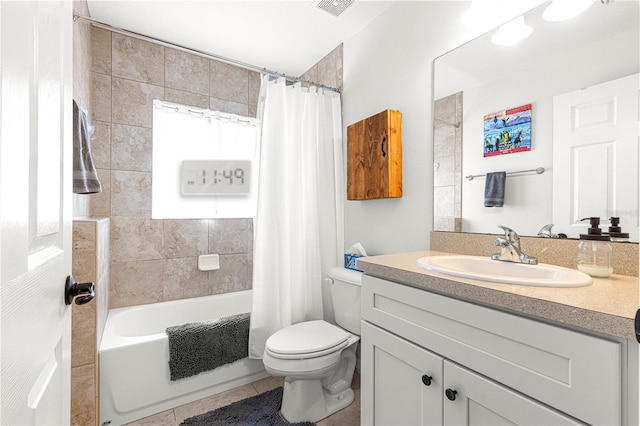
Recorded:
11 h 49 min
